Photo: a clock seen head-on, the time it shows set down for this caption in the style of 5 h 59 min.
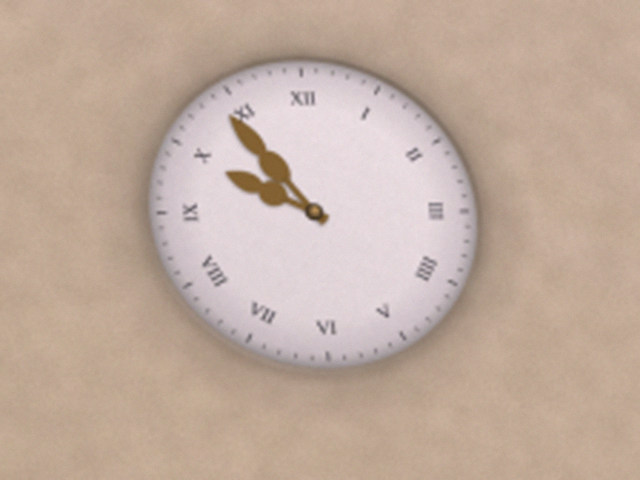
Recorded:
9 h 54 min
